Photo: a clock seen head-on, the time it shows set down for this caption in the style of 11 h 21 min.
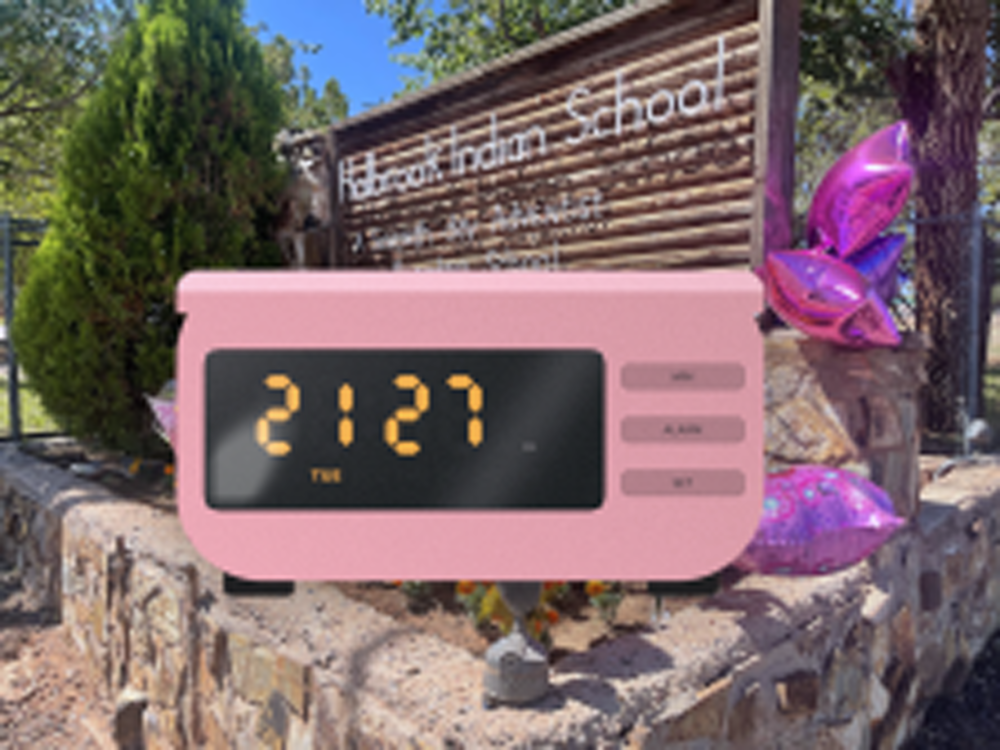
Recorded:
21 h 27 min
